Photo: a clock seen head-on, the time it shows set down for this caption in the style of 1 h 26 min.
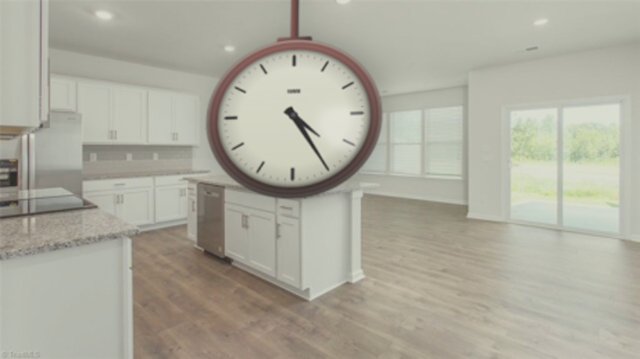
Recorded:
4 h 25 min
